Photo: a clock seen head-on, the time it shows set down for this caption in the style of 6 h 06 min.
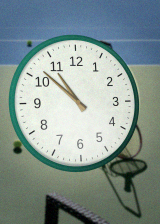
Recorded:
10 h 52 min
